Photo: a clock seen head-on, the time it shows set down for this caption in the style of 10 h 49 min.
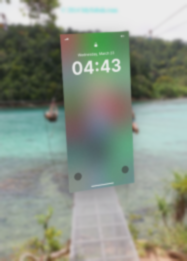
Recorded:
4 h 43 min
